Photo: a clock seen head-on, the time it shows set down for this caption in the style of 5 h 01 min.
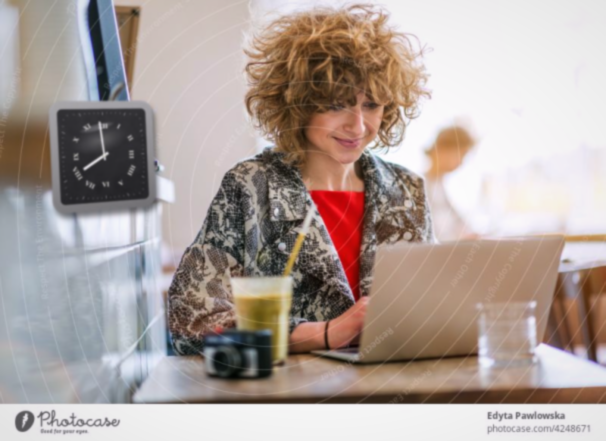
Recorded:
7 h 59 min
